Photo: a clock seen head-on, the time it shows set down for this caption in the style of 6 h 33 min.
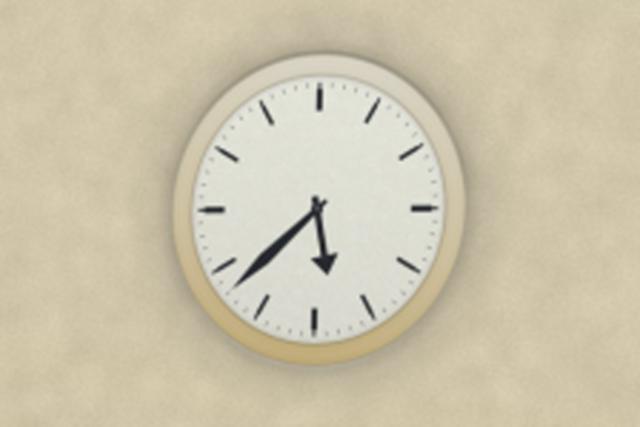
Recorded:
5 h 38 min
